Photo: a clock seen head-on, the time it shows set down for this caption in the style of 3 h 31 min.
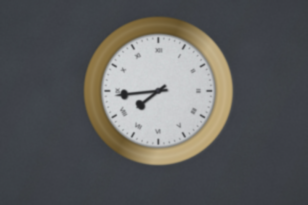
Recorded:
7 h 44 min
